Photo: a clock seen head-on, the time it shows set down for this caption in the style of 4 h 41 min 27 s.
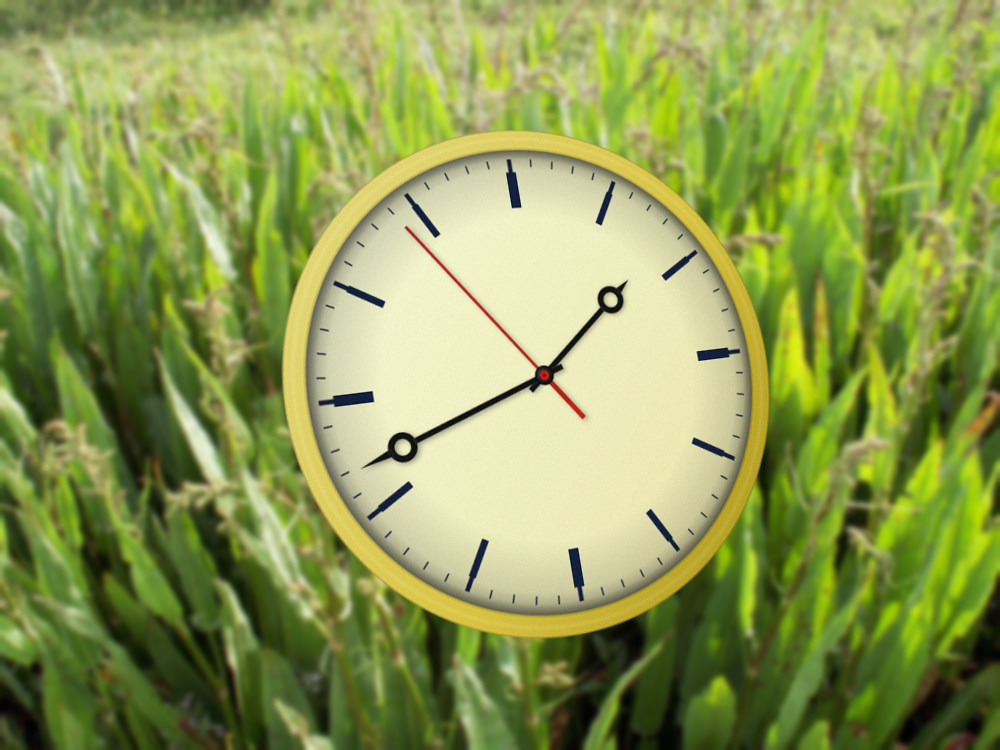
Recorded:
1 h 41 min 54 s
